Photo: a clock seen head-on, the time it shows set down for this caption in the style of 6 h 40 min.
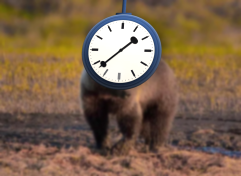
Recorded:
1 h 38 min
